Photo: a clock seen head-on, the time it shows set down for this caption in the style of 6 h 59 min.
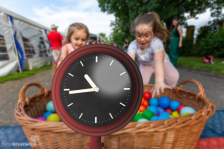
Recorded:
10 h 44 min
